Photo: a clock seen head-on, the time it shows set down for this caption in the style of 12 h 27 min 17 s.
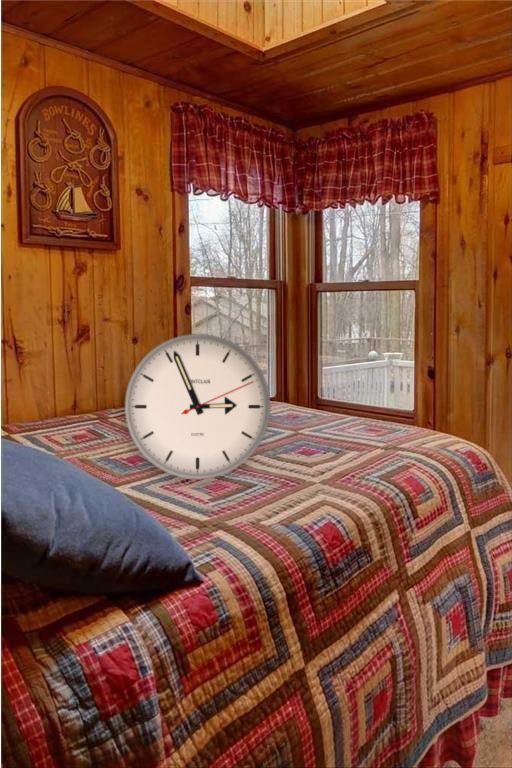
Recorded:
2 h 56 min 11 s
